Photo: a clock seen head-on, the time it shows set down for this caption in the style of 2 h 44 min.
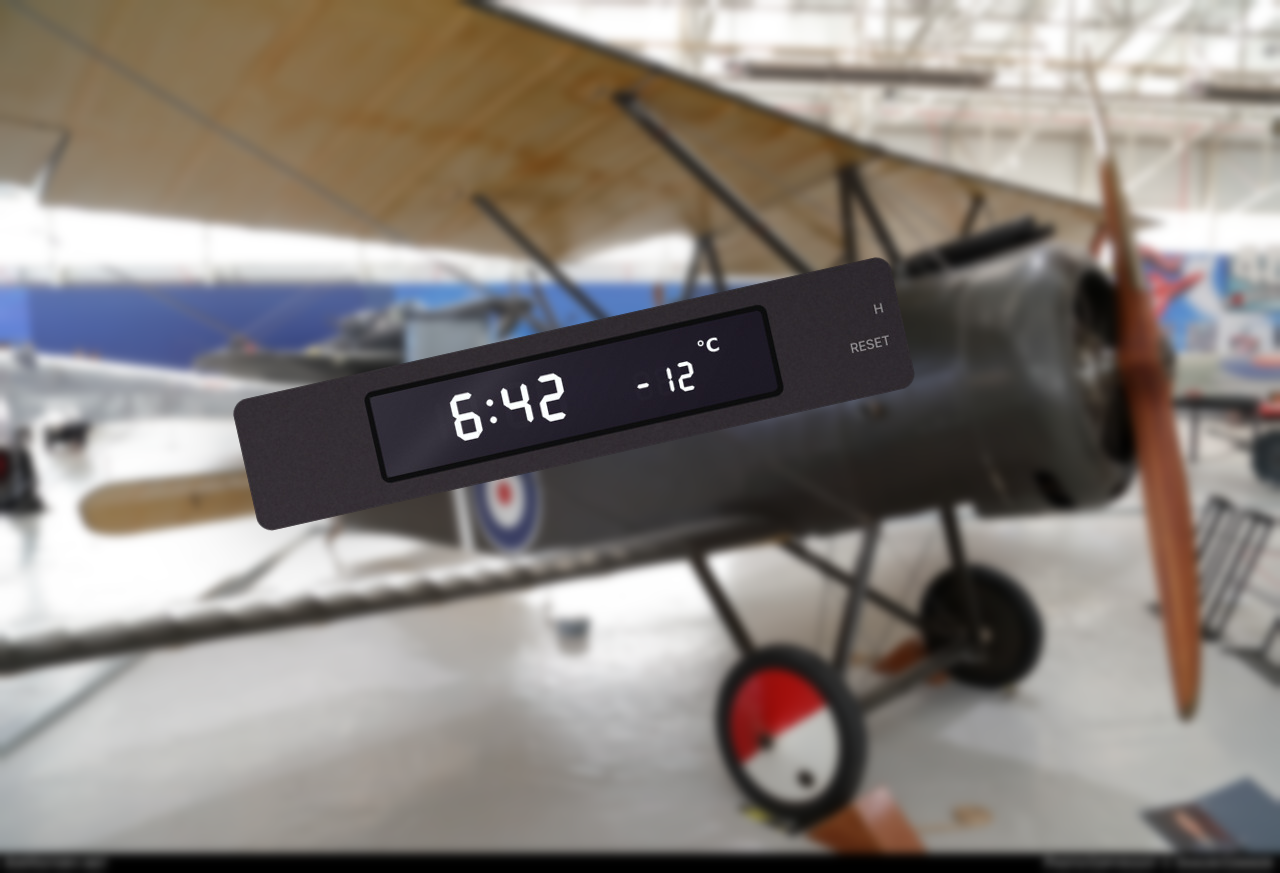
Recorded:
6 h 42 min
